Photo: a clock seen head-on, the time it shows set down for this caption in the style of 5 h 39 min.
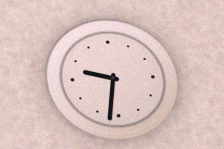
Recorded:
9 h 32 min
